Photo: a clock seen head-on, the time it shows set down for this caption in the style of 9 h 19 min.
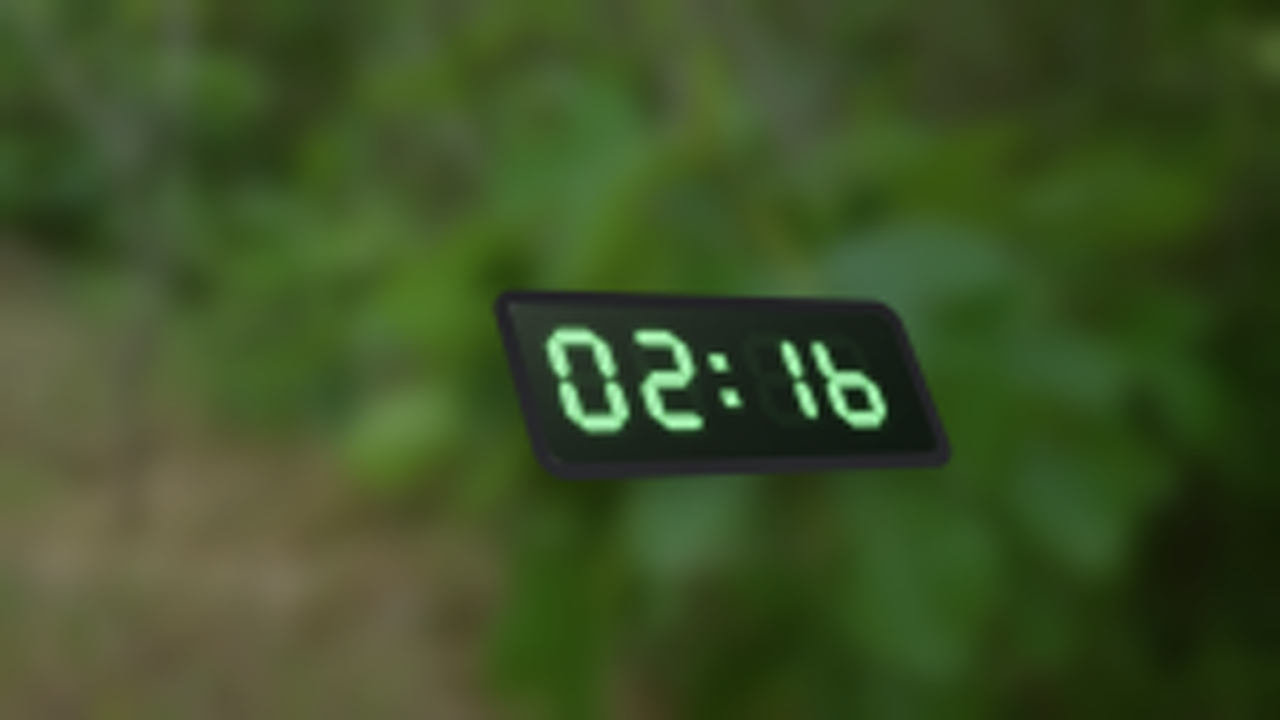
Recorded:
2 h 16 min
